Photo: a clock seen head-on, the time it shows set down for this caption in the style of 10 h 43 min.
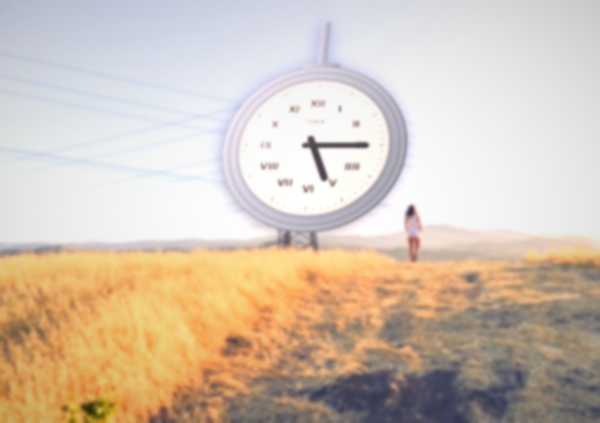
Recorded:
5 h 15 min
